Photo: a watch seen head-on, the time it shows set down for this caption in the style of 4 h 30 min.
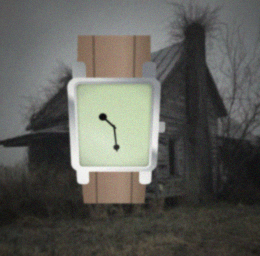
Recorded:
10 h 29 min
